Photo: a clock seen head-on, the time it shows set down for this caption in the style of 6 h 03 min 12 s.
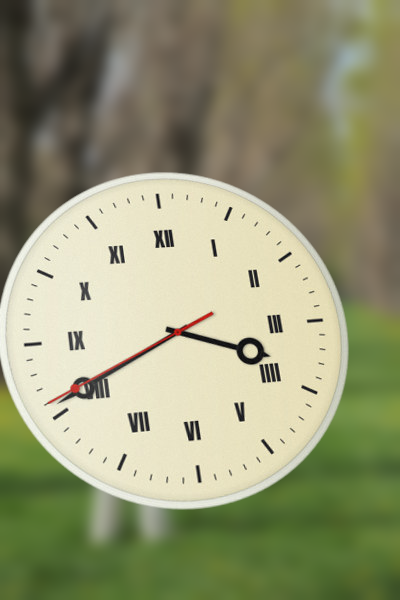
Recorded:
3 h 40 min 41 s
